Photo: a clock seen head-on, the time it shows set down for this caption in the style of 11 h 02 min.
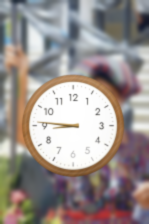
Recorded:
8 h 46 min
